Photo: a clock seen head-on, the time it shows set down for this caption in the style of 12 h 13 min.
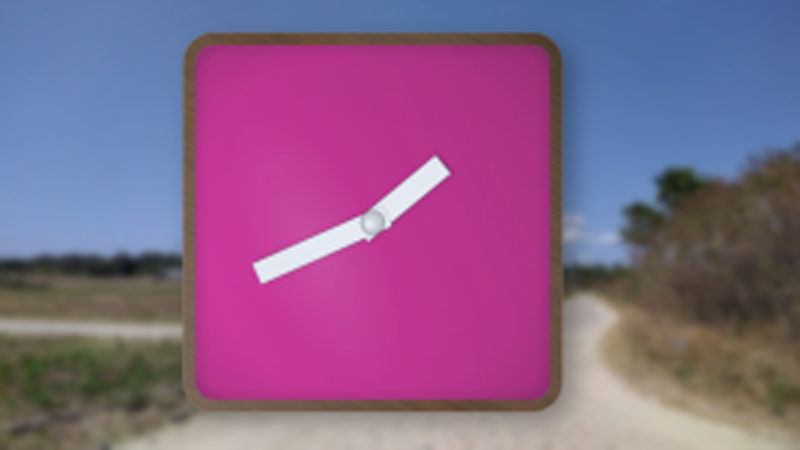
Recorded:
1 h 41 min
